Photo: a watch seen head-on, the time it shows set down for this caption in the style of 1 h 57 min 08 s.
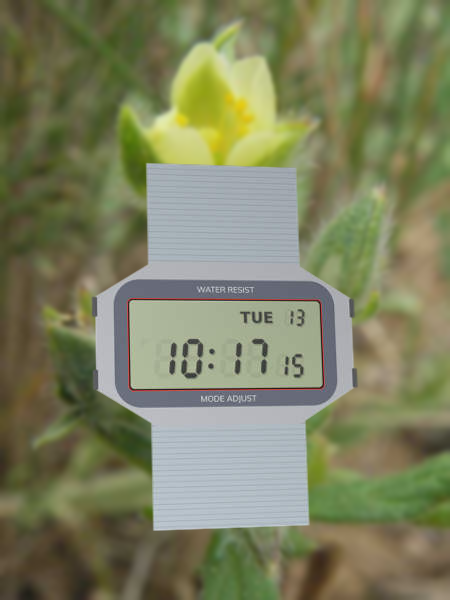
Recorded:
10 h 17 min 15 s
